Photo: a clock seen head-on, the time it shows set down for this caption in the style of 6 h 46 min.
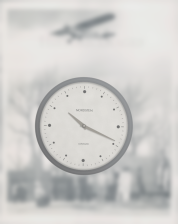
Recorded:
10 h 19 min
